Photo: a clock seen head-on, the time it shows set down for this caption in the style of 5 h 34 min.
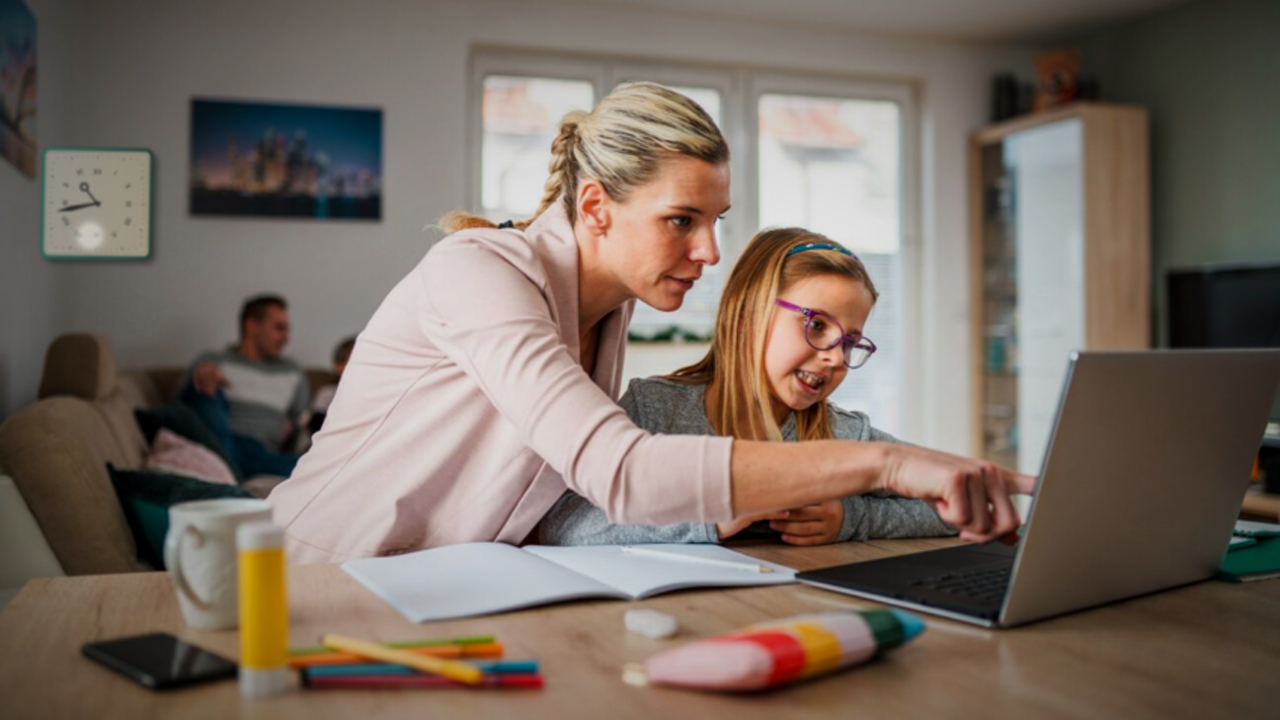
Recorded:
10 h 43 min
